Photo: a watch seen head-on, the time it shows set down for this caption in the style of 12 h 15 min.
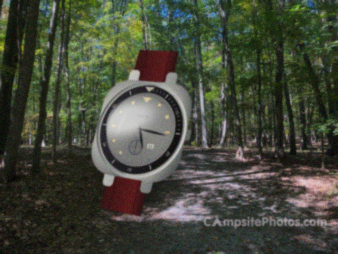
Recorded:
5 h 16 min
